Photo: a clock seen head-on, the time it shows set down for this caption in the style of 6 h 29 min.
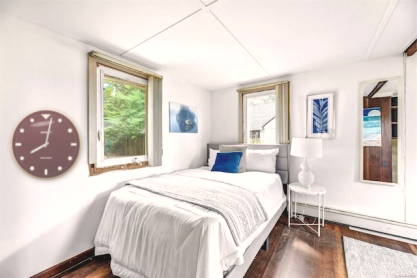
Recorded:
8 h 02 min
